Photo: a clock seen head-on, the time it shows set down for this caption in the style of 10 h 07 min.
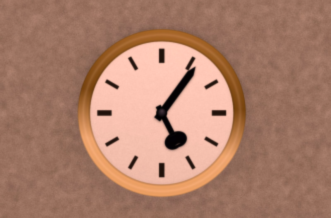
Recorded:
5 h 06 min
